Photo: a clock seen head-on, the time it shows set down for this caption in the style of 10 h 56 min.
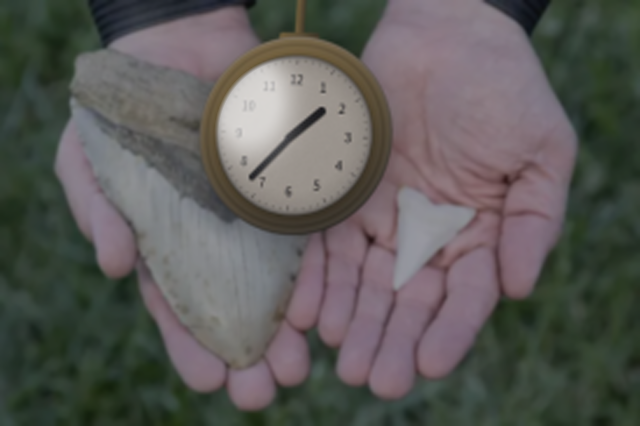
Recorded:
1 h 37 min
